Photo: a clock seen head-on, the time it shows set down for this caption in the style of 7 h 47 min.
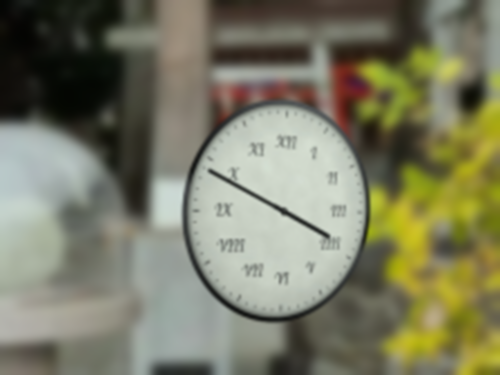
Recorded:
3 h 49 min
